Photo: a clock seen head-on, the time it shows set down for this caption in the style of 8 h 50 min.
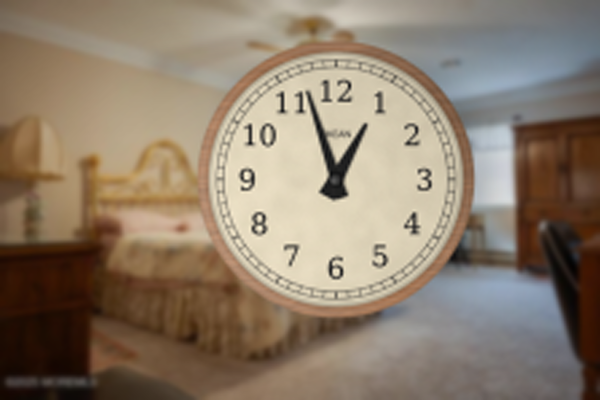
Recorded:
12 h 57 min
